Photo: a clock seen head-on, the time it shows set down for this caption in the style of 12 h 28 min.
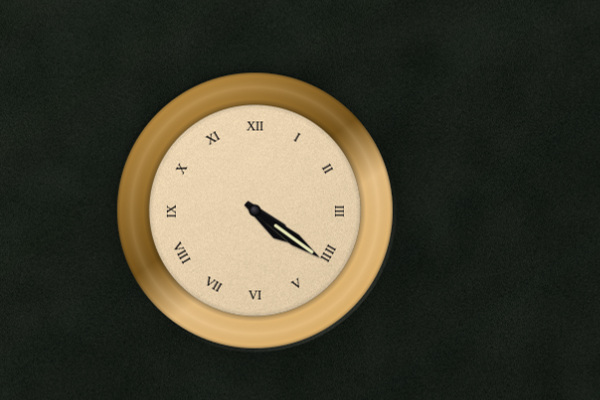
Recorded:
4 h 21 min
